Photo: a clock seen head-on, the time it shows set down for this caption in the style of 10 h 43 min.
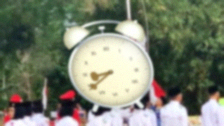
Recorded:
8 h 39 min
